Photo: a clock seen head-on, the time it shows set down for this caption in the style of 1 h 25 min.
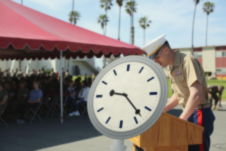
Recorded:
9 h 23 min
